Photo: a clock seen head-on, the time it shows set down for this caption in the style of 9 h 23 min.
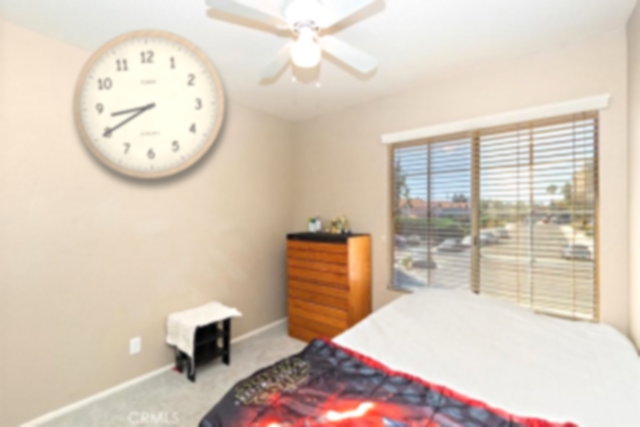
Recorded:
8 h 40 min
